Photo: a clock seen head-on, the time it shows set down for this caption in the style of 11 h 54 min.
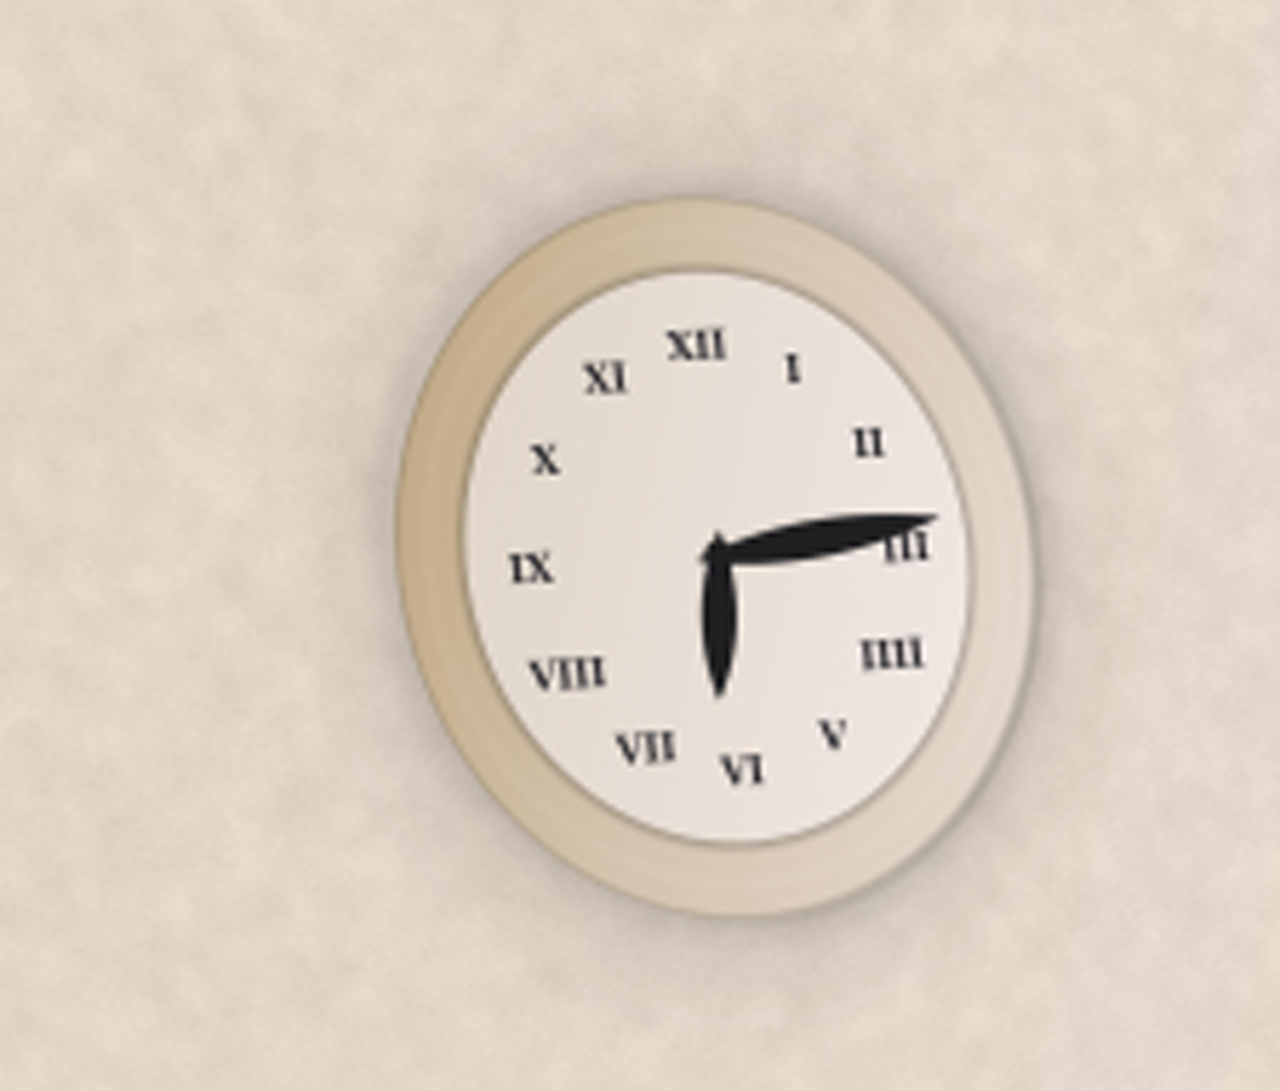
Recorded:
6 h 14 min
